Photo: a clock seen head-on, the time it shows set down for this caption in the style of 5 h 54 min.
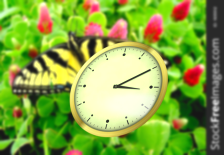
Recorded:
3 h 10 min
